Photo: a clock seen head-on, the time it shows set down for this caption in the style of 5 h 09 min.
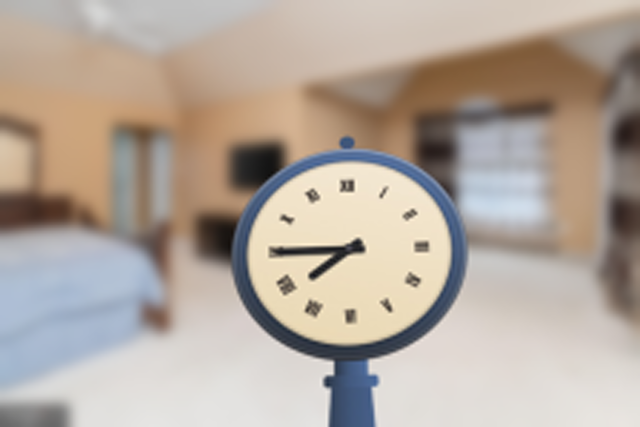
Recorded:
7 h 45 min
